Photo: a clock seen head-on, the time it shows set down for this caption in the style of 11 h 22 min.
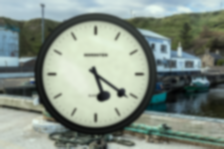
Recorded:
5 h 21 min
